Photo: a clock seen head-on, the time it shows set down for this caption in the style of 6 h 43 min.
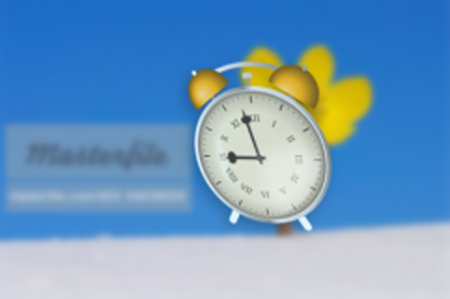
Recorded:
8 h 58 min
